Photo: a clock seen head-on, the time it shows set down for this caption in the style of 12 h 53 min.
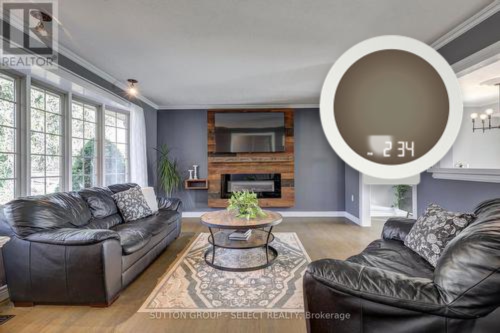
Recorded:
2 h 34 min
